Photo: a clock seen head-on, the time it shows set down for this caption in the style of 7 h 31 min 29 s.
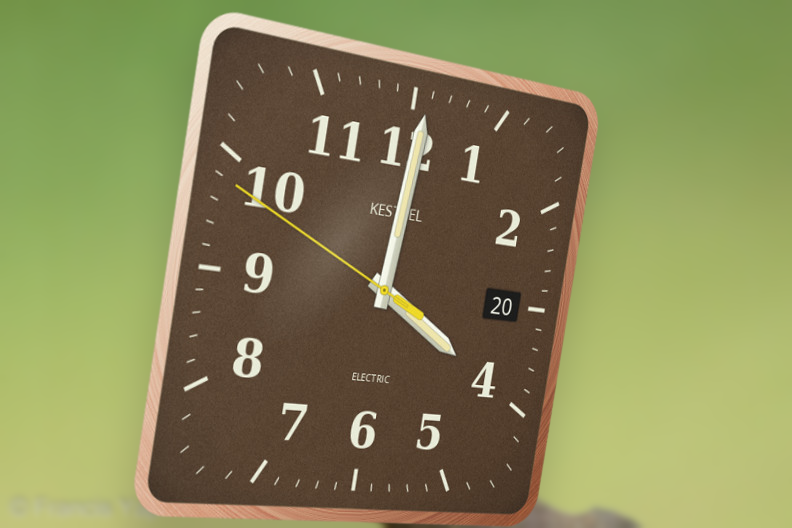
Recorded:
4 h 00 min 49 s
